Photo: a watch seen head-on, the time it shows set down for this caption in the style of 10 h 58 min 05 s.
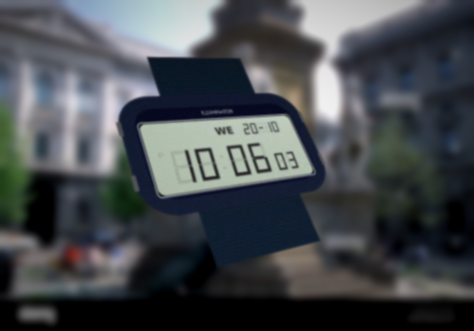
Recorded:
10 h 06 min 03 s
